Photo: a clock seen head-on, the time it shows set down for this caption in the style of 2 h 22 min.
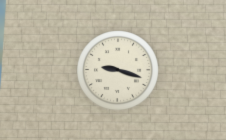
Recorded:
9 h 18 min
